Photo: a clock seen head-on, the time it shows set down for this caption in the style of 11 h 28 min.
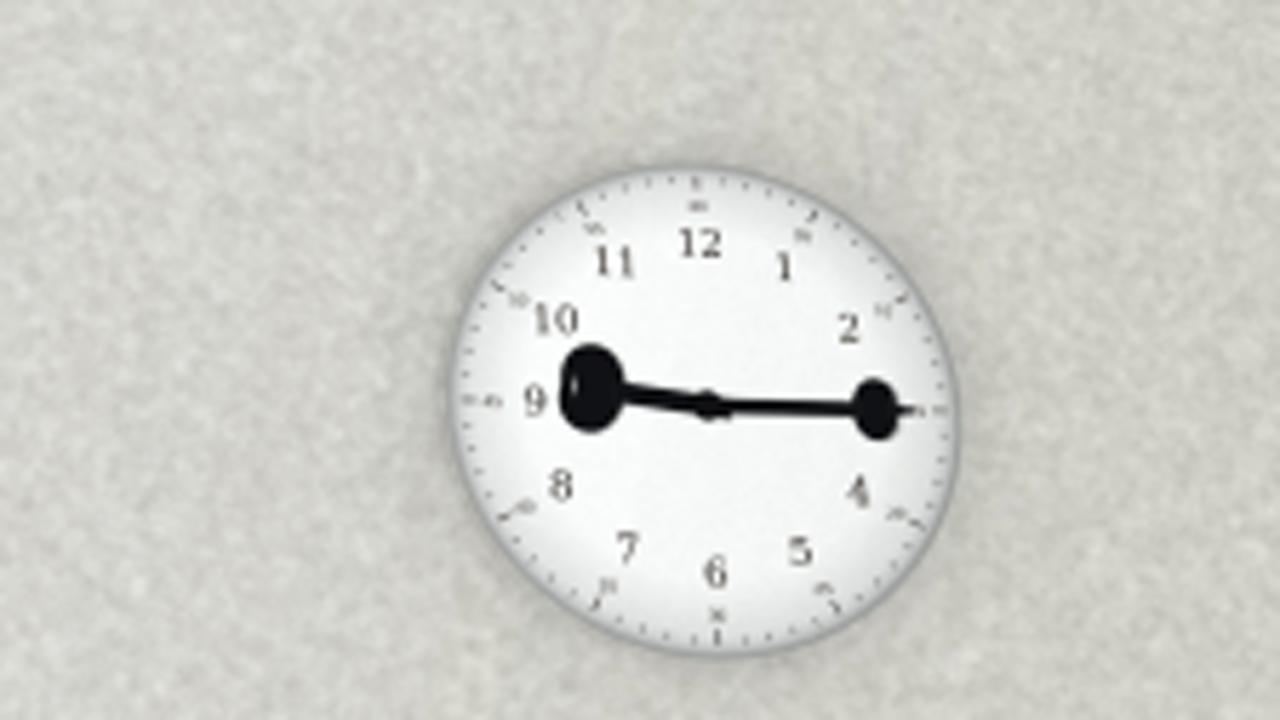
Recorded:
9 h 15 min
